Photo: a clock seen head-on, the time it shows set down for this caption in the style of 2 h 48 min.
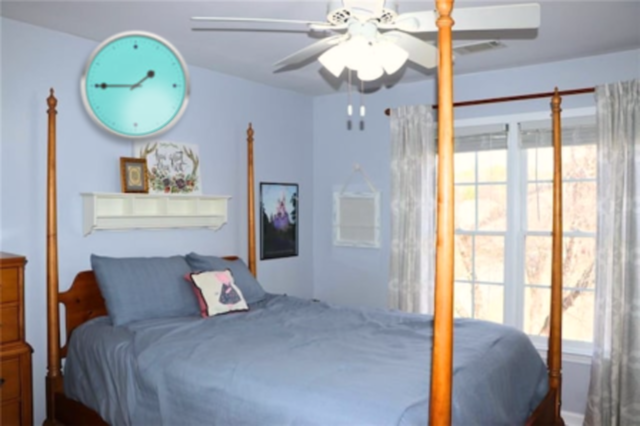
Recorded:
1 h 45 min
